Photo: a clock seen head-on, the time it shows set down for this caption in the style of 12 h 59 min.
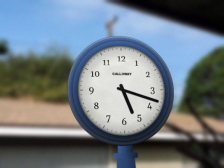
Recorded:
5 h 18 min
